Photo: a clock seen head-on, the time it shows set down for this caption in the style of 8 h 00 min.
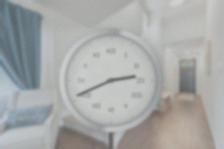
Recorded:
2 h 41 min
